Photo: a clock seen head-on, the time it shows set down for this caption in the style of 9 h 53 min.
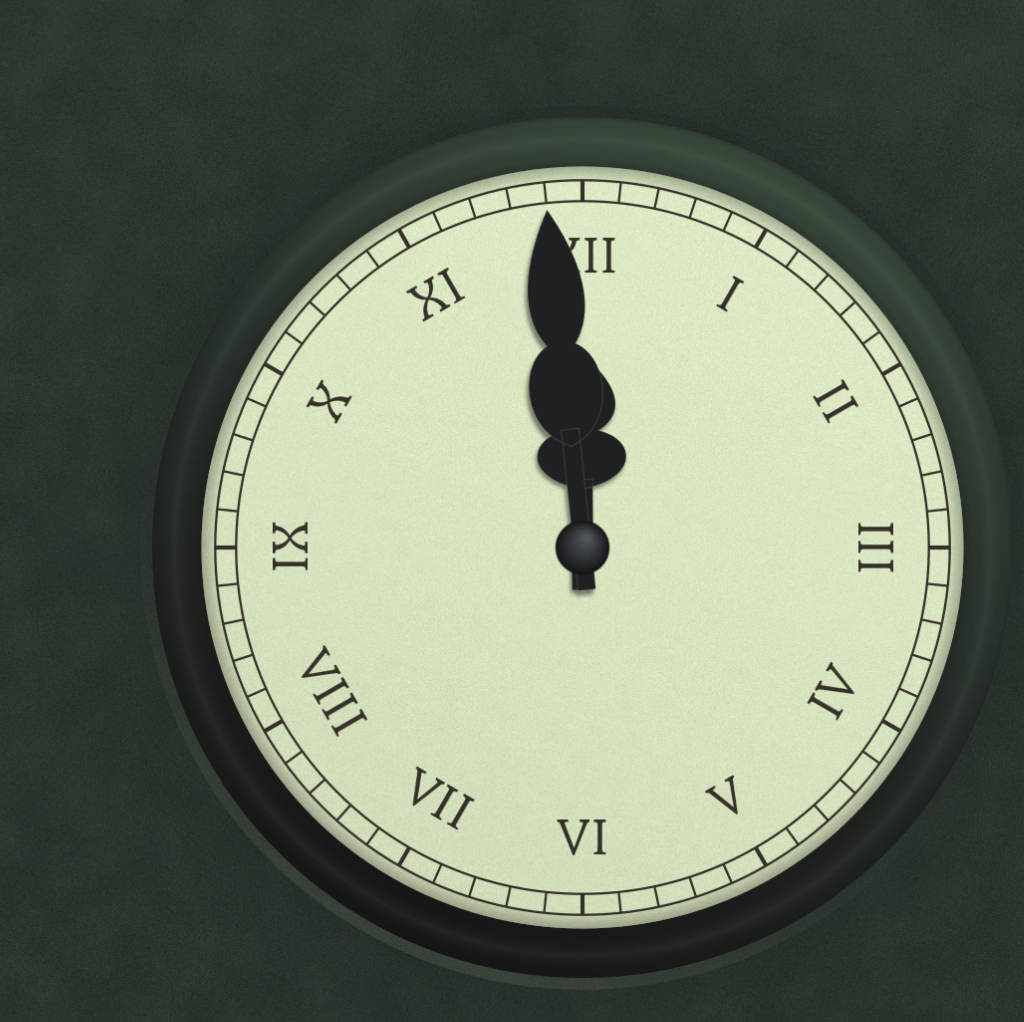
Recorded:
11 h 59 min
